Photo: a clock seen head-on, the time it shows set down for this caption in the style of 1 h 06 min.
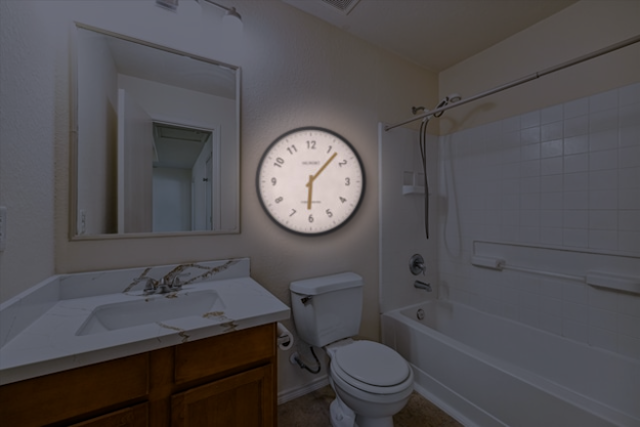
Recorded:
6 h 07 min
